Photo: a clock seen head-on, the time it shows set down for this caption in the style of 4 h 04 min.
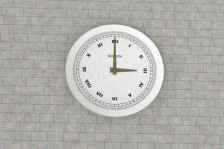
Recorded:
3 h 00 min
